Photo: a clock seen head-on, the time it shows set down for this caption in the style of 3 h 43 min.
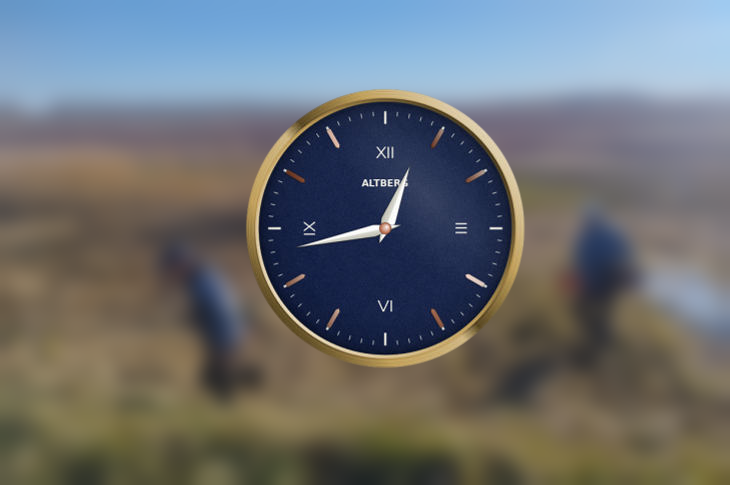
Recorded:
12 h 43 min
